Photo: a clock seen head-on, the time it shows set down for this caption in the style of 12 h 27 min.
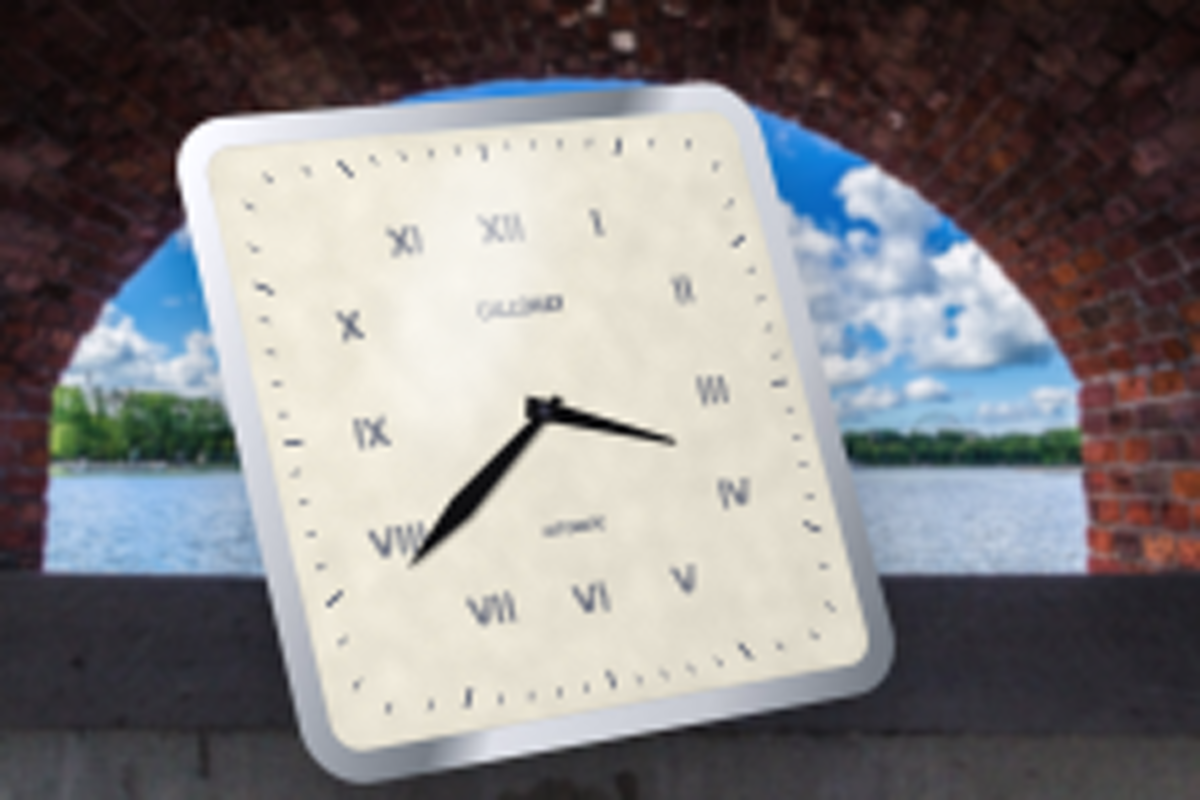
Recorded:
3 h 39 min
